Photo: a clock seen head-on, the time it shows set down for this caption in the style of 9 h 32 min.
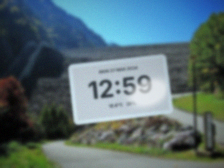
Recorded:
12 h 59 min
